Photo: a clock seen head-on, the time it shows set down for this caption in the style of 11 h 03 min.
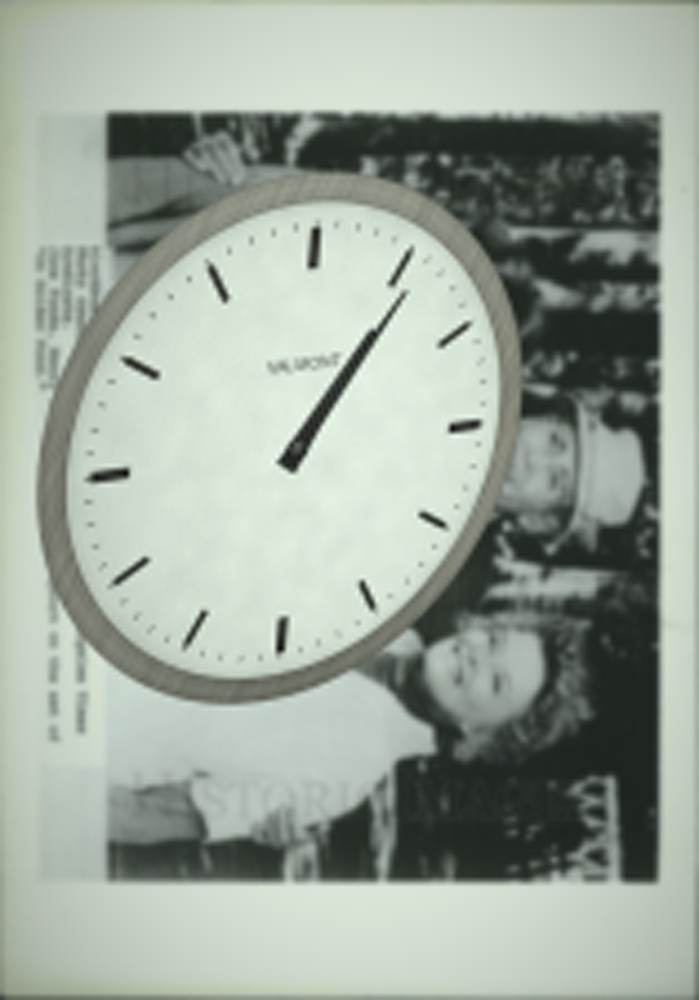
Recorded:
1 h 06 min
